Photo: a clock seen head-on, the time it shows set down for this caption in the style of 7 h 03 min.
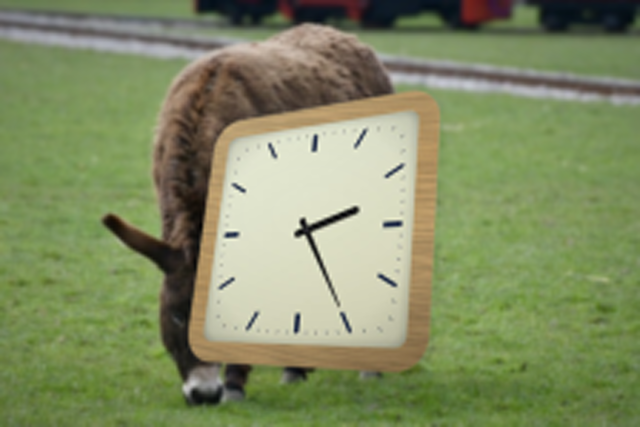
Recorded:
2 h 25 min
